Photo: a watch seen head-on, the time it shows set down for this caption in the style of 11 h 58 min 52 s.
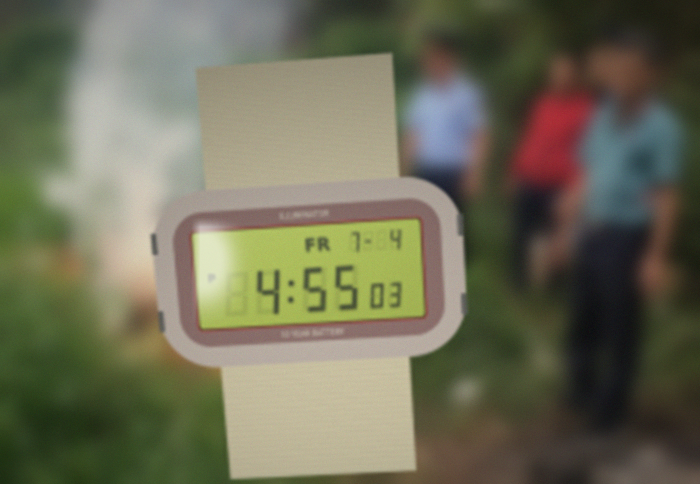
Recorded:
4 h 55 min 03 s
